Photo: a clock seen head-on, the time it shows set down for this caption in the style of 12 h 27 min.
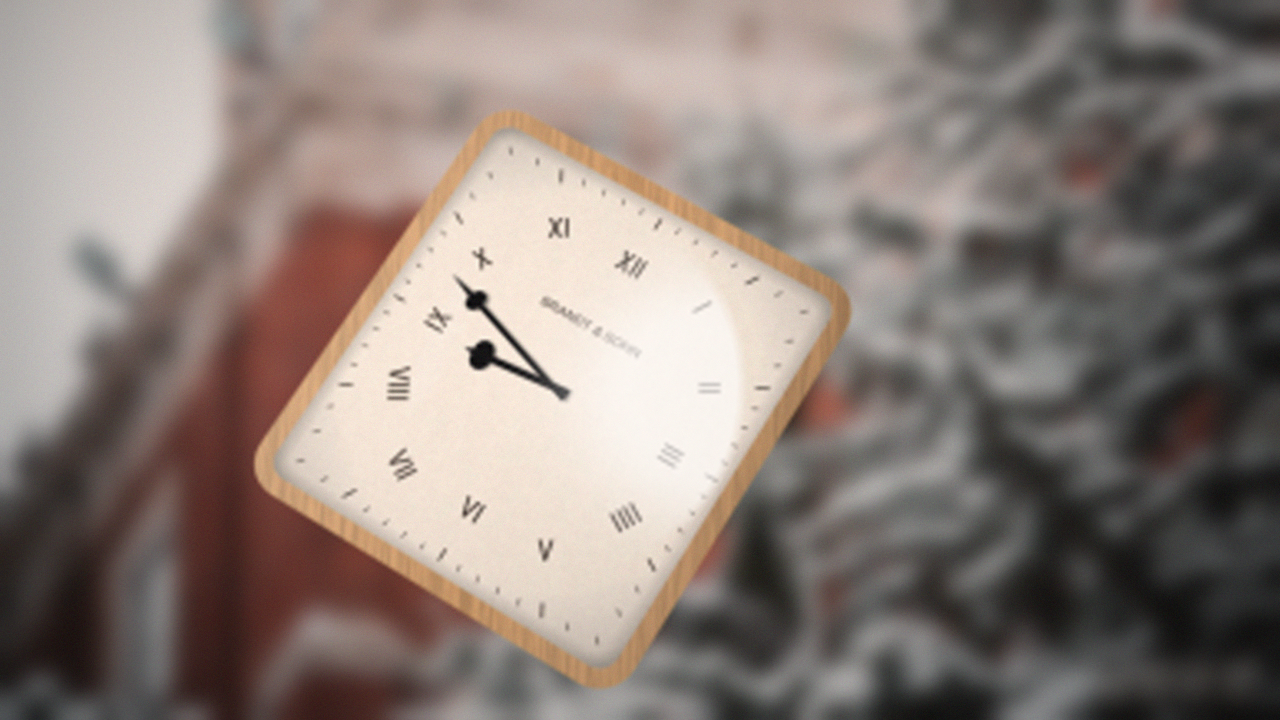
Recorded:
8 h 48 min
